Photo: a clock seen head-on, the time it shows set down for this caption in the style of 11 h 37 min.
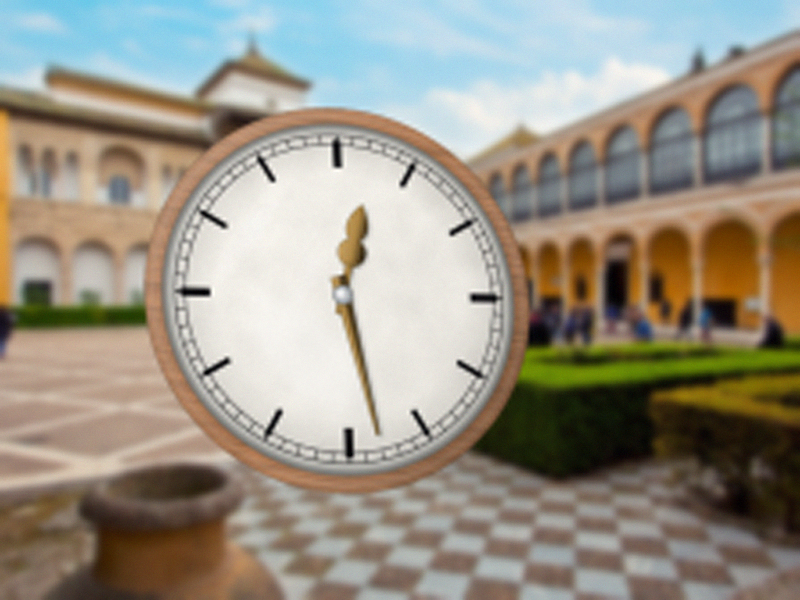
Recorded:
12 h 28 min
